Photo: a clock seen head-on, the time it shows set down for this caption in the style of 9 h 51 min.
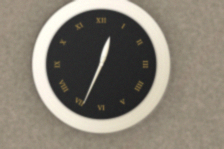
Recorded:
12 h 34 min
